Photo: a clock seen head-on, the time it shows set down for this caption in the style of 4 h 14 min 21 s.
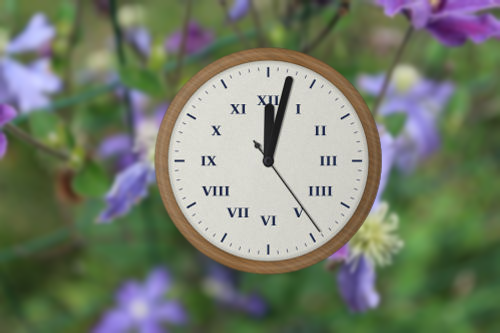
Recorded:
12 h 02 min 24 s
